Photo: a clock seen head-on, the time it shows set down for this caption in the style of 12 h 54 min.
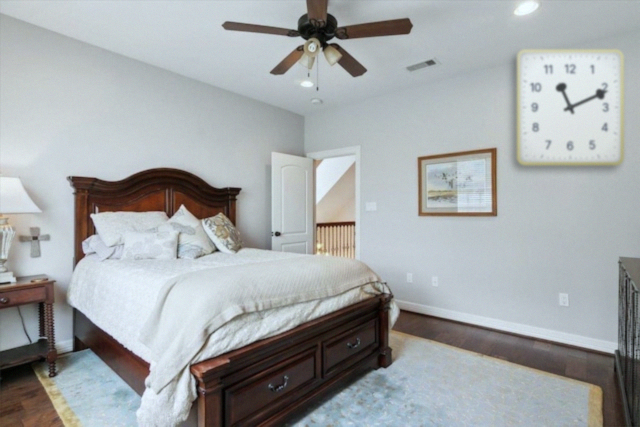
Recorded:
11 h 11 min
